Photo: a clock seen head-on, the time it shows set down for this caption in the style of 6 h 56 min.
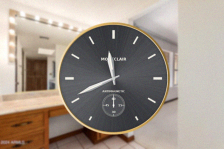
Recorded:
11 h 41 min
